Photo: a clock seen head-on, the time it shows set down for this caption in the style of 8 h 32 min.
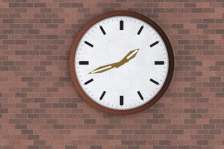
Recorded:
1 h 42 min
